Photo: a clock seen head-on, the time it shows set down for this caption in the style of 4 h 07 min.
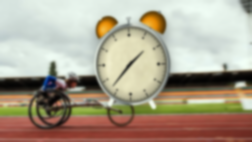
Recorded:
1 h 37 min
